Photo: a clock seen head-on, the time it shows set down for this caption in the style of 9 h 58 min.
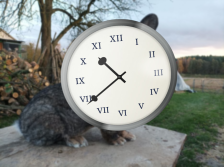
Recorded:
10 h 39 min
